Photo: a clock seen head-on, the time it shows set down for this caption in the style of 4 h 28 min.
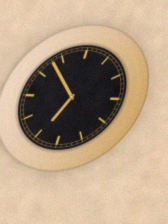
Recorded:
6 h 53 min
